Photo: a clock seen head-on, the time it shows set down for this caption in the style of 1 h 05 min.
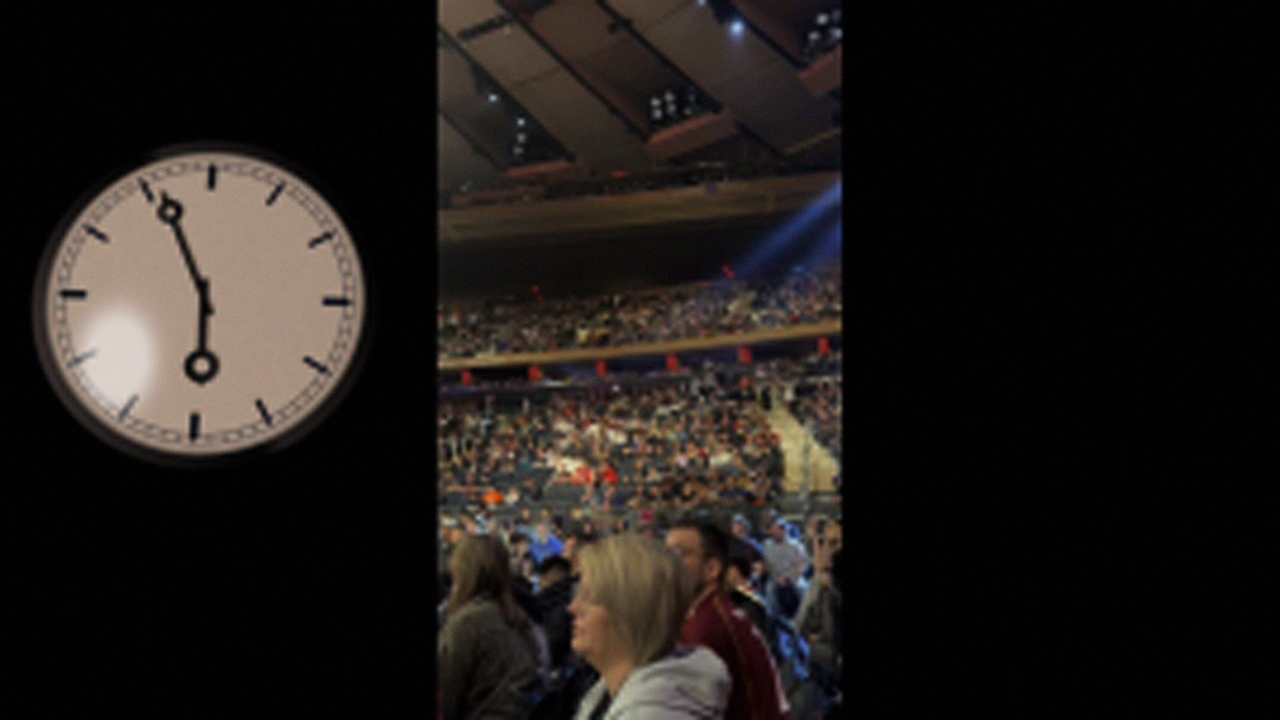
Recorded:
5 h 56 min
